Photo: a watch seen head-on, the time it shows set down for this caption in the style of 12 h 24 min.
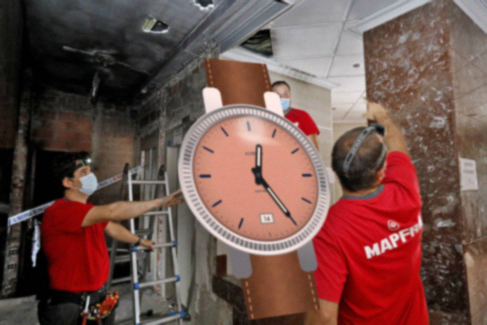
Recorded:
12 h 25 min
